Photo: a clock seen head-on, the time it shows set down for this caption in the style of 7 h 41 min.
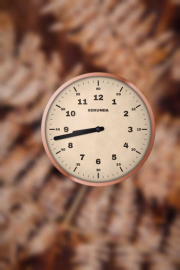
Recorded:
8 h 43 min
